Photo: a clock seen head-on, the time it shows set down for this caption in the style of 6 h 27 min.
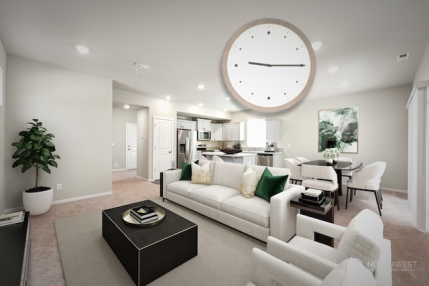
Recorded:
9 h 15 min
